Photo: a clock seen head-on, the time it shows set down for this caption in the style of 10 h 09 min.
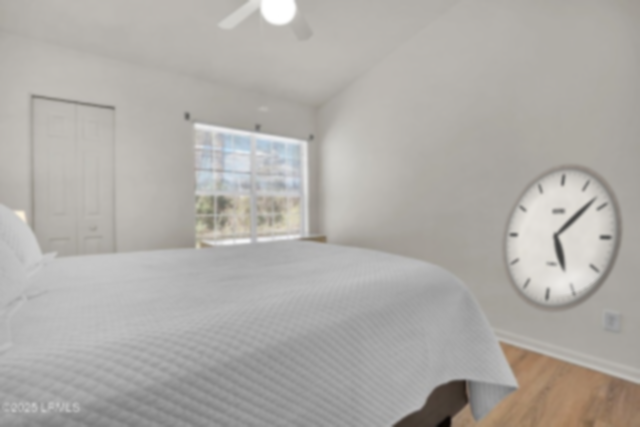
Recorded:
5 h 08 min
